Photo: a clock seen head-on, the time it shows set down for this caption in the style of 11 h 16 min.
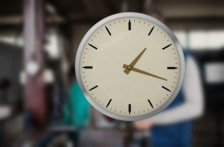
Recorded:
1 h 18 min
